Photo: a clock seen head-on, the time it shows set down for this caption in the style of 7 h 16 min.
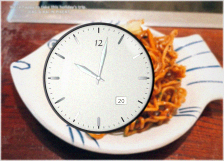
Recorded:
10 h 02 min
